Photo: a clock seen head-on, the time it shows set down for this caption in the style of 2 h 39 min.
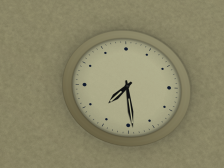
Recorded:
7 h 29 min
